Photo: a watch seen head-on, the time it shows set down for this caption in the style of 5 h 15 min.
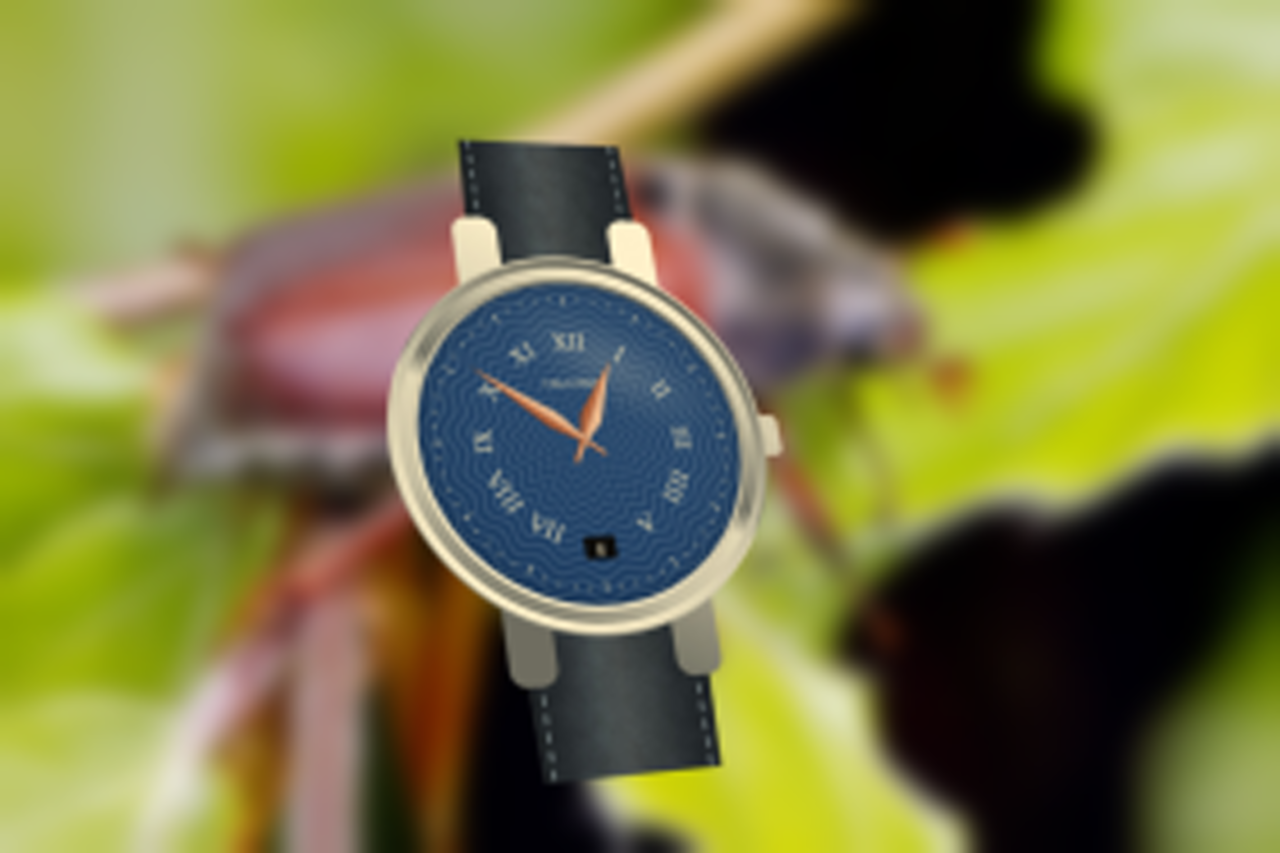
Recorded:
12 h 51 min
